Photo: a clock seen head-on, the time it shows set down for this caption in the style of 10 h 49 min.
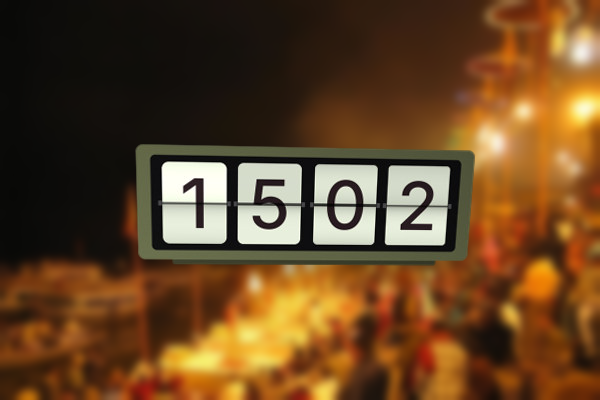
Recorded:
15 h 02 min
